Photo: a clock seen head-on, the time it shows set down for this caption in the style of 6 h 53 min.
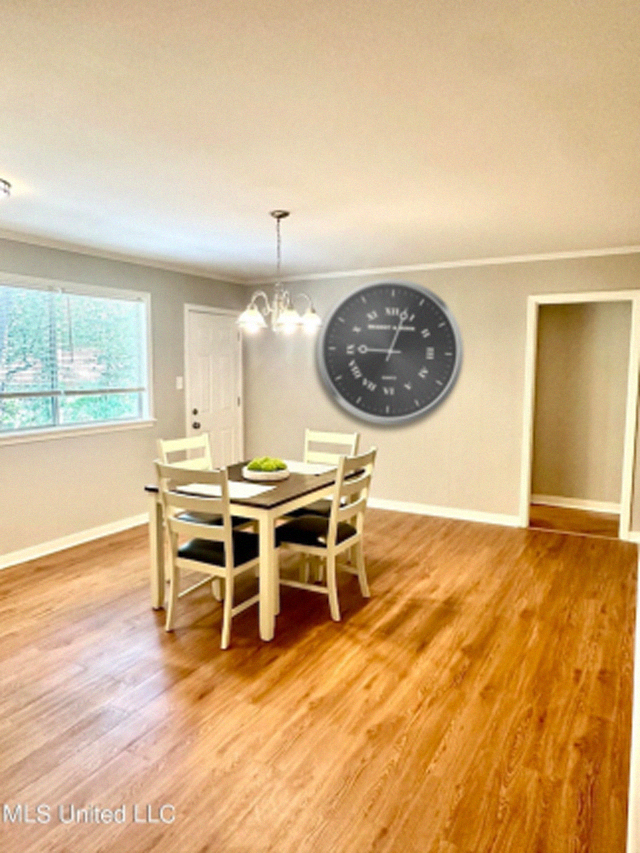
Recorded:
9 h 03 min
